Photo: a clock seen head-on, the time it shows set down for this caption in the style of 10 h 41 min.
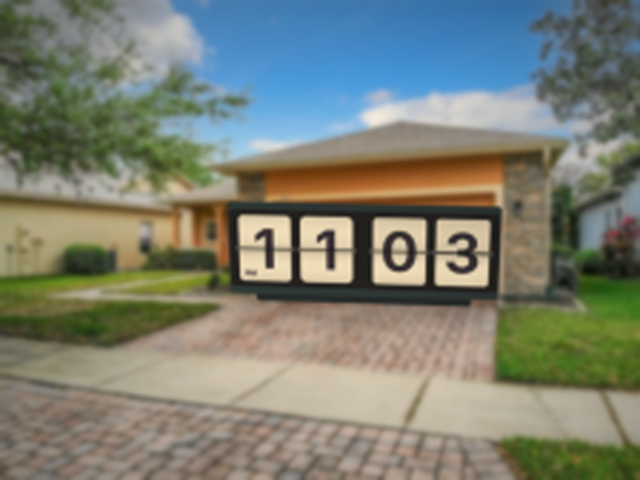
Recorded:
11 h 03 min
